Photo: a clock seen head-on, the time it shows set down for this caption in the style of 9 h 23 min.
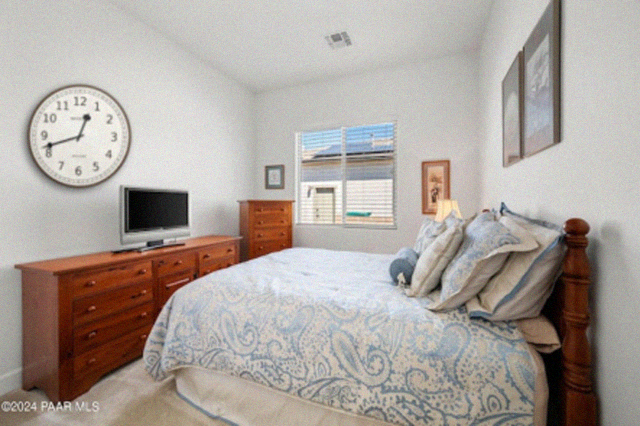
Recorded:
12 h 42 min
